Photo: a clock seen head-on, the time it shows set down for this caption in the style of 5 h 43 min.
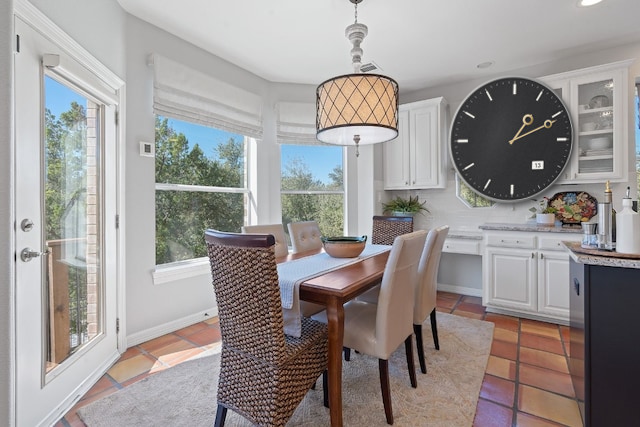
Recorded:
1 h 11 min
